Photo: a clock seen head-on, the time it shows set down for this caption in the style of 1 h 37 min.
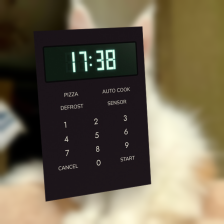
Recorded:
17 h 38 min
